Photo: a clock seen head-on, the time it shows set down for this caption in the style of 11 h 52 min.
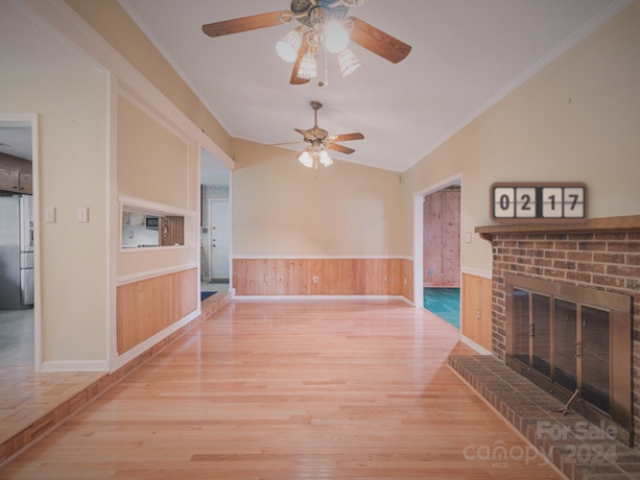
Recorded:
2 h 17 min
